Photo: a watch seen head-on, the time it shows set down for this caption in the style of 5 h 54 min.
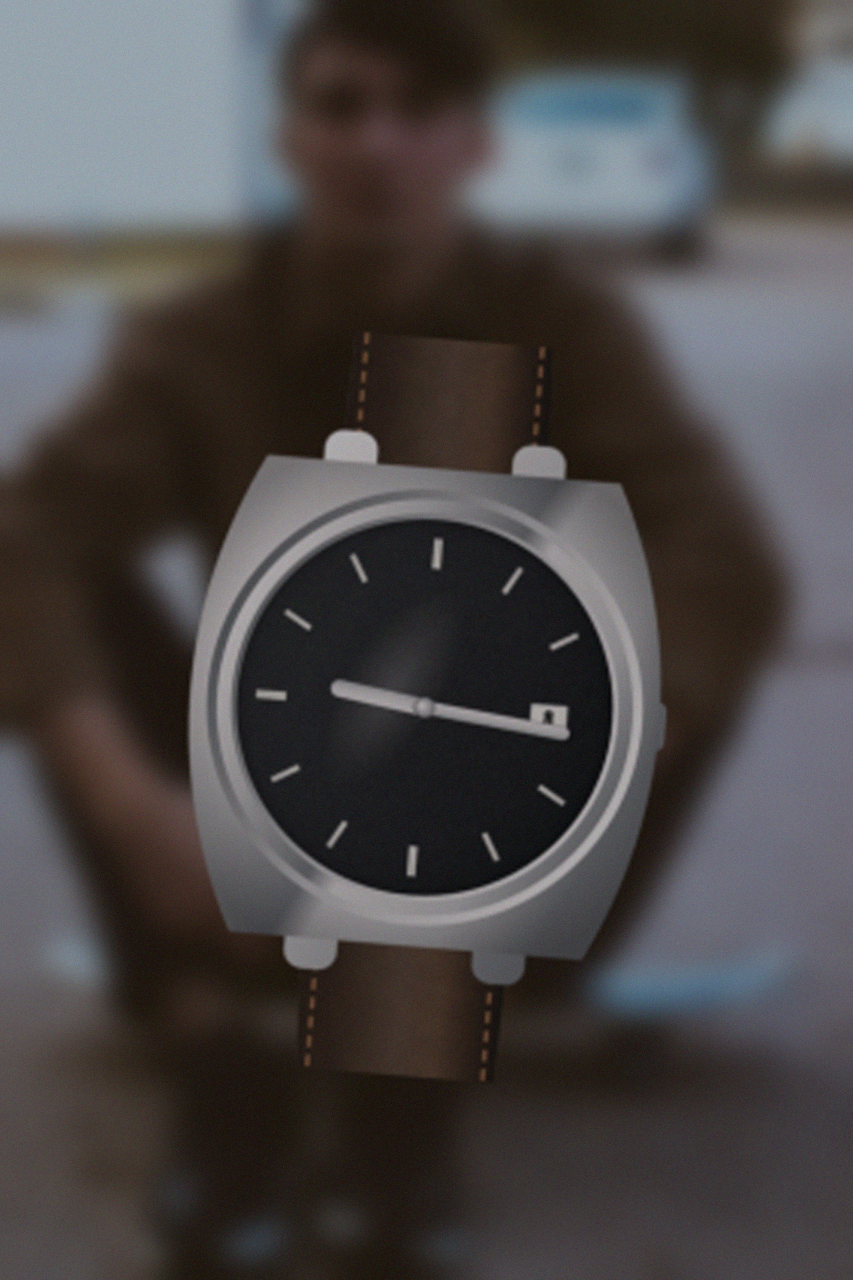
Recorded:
9 h 16 min
